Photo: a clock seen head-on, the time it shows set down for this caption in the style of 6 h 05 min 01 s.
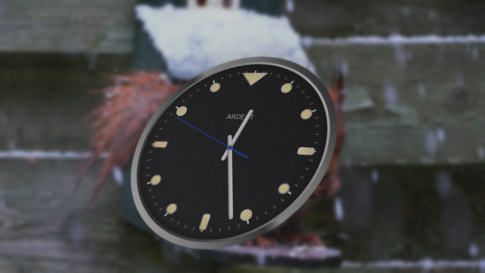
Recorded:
12 h 26 min 49 s
